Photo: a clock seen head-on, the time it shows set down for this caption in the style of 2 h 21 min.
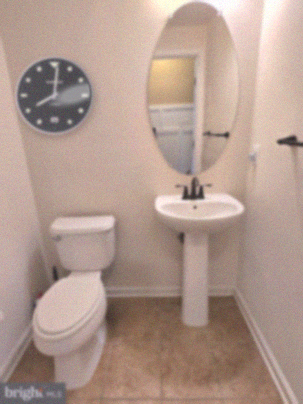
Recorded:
8 h 01 min
